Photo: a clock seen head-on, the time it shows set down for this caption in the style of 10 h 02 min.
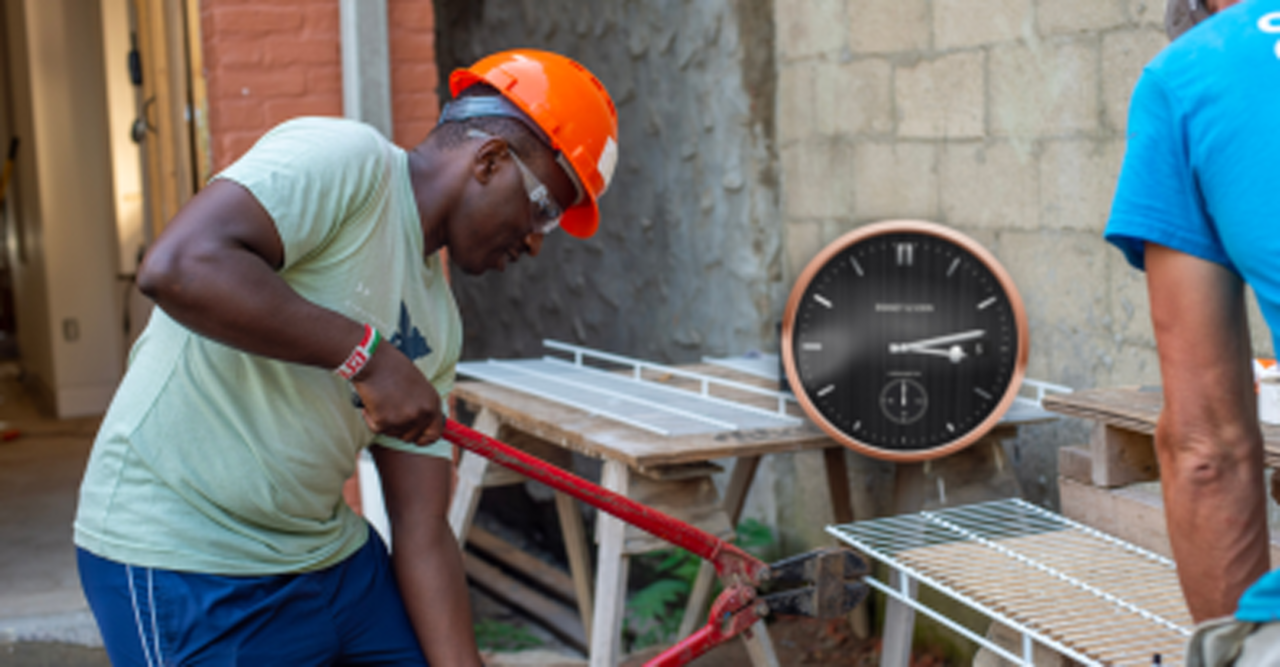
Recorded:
3 h 13 min
